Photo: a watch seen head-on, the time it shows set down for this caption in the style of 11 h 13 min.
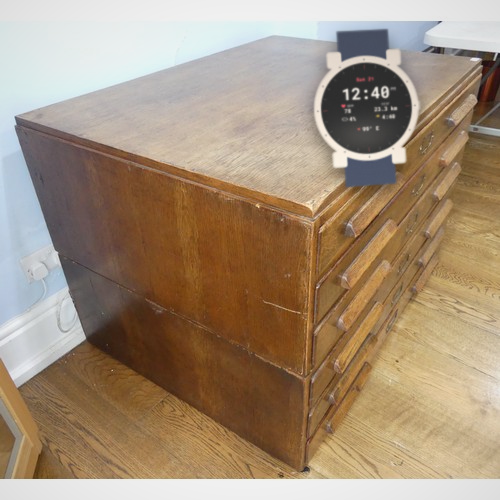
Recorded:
12 h 40 min
